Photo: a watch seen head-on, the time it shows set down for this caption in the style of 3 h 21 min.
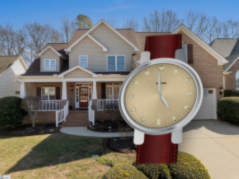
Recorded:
4 h 59 min
